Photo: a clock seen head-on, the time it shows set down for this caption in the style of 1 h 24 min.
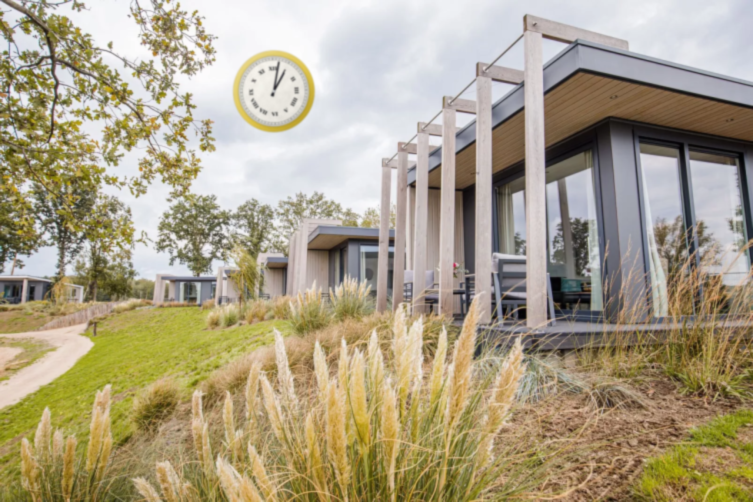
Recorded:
1 h 02 min
